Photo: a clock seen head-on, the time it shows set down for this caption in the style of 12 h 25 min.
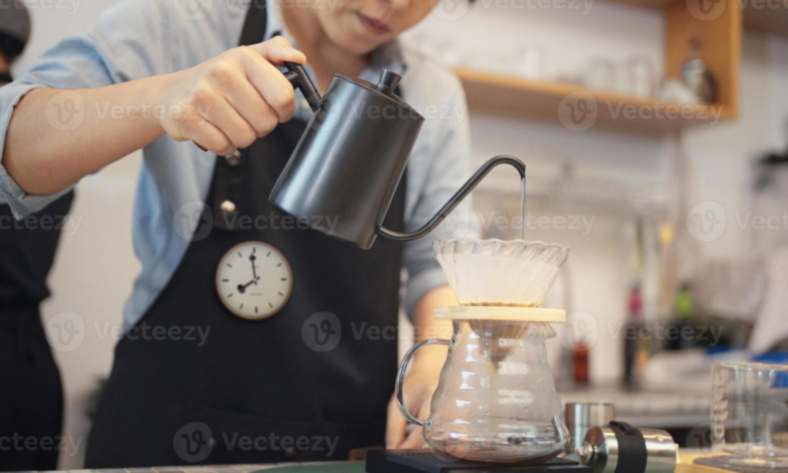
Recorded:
7 h 59 min
